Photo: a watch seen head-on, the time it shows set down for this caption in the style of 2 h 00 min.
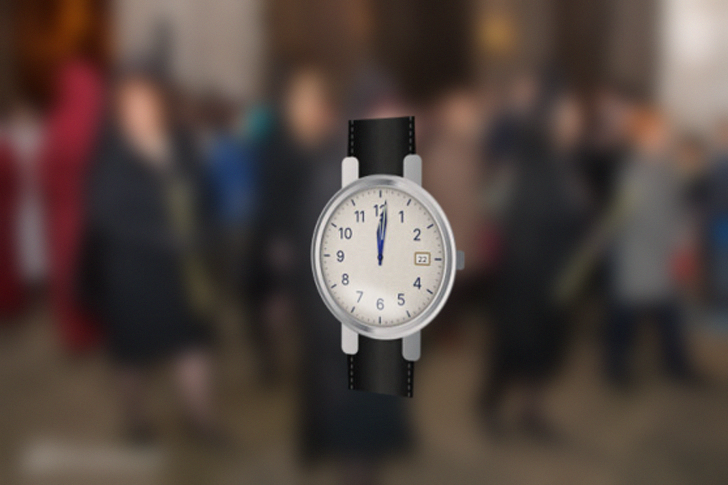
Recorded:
12 h 01 min
